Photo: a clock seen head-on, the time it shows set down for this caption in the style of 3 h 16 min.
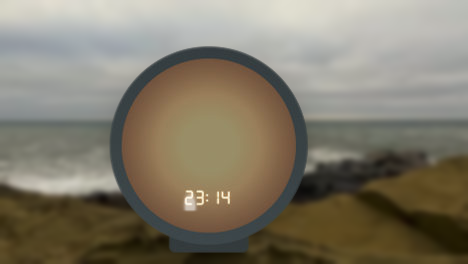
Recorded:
23 h 14 min
